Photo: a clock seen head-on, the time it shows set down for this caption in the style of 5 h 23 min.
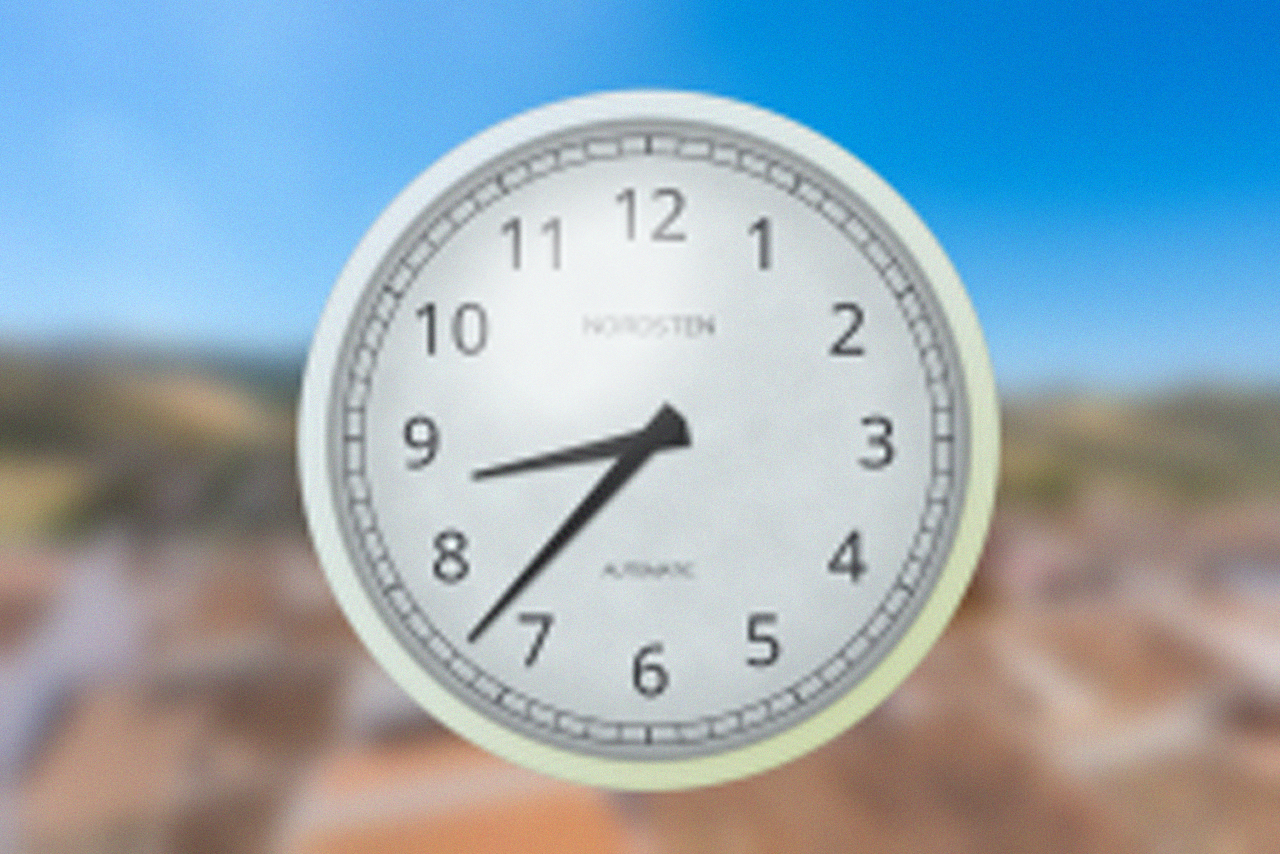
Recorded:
8 h 37 min
